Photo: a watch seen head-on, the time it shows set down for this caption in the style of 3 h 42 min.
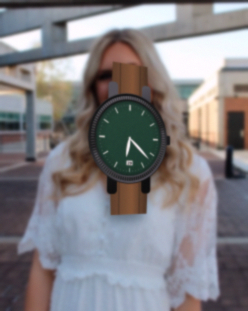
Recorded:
6 h 22 min
